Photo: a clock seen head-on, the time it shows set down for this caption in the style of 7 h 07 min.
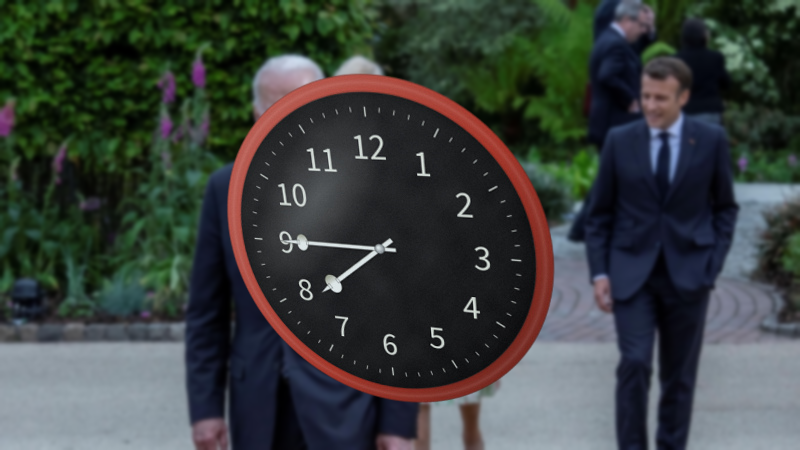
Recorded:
7 h 45 min
